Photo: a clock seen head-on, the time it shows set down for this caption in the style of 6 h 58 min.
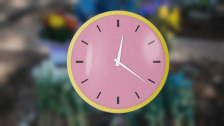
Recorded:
12 h 21 min
